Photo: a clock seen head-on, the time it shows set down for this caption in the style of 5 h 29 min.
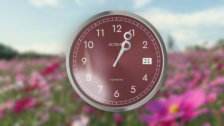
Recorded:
1 h 04 min
